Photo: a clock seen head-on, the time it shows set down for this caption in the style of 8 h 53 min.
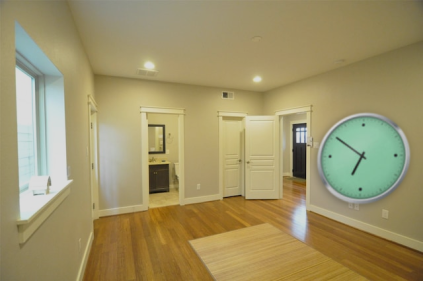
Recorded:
6 h 51 min
